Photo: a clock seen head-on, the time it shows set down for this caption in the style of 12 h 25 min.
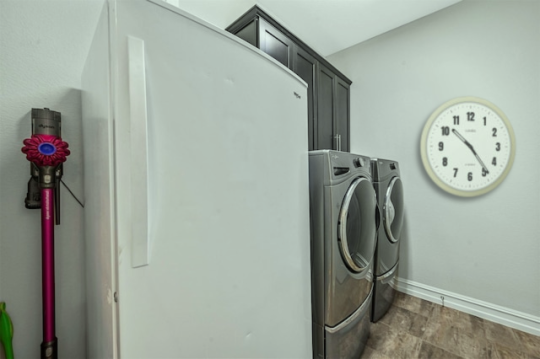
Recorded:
10 h 24 min
